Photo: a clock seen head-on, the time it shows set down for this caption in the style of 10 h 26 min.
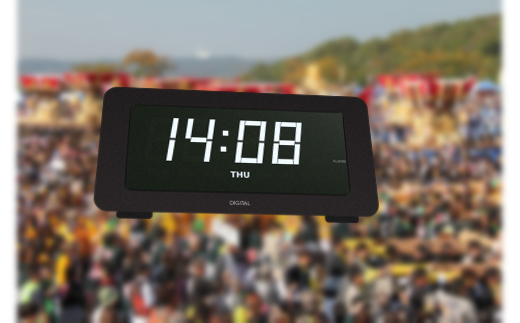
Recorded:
14 h 08 min
